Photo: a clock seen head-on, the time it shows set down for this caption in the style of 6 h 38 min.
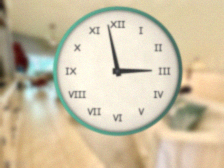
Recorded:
2 h 58 min
